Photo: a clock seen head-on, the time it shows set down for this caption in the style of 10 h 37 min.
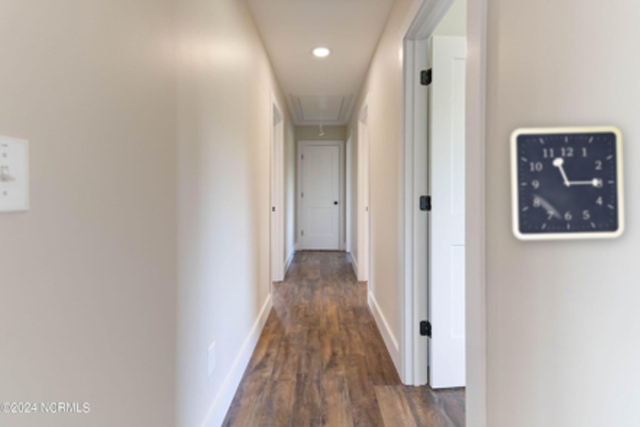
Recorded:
11 h 15 min
